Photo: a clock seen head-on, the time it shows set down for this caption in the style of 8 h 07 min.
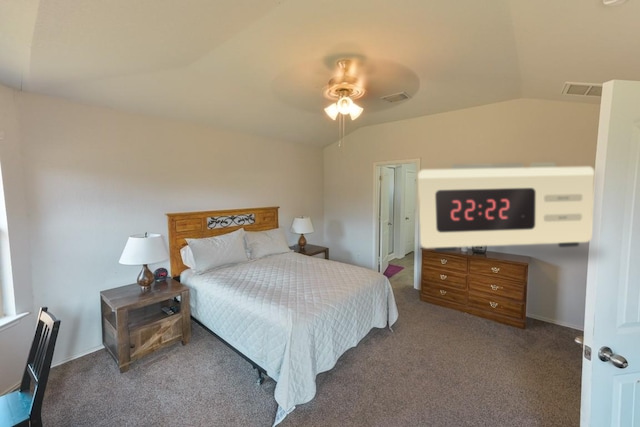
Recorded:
22 h 22 min
